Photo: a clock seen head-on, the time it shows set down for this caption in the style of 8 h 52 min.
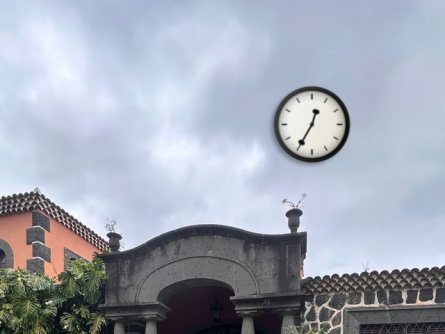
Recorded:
12 h 35 min
